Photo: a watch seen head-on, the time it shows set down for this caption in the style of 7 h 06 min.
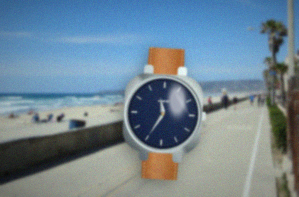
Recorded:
11 h 35 min
